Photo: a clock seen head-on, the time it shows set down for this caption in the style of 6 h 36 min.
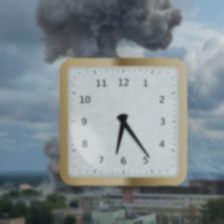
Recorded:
6 h 24 min
